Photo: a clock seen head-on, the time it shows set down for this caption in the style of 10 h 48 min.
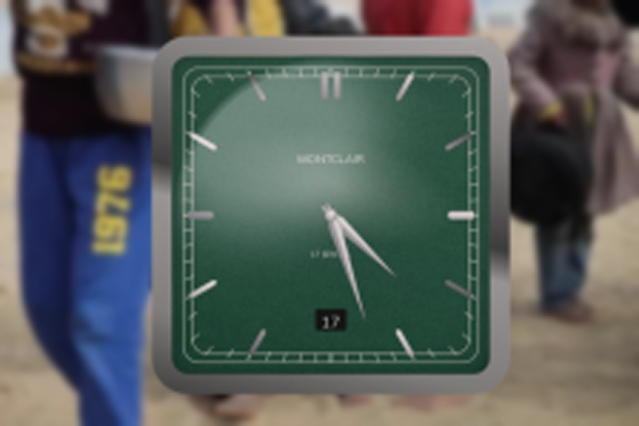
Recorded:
4 h 27 min
